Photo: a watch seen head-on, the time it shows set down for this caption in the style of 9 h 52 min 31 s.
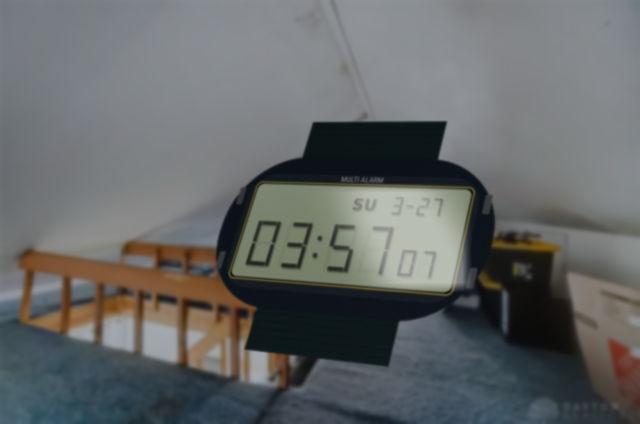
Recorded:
3 h 57 min 07 s
